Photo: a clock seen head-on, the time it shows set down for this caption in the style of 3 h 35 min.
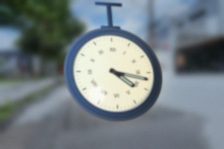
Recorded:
4 h 17 min
